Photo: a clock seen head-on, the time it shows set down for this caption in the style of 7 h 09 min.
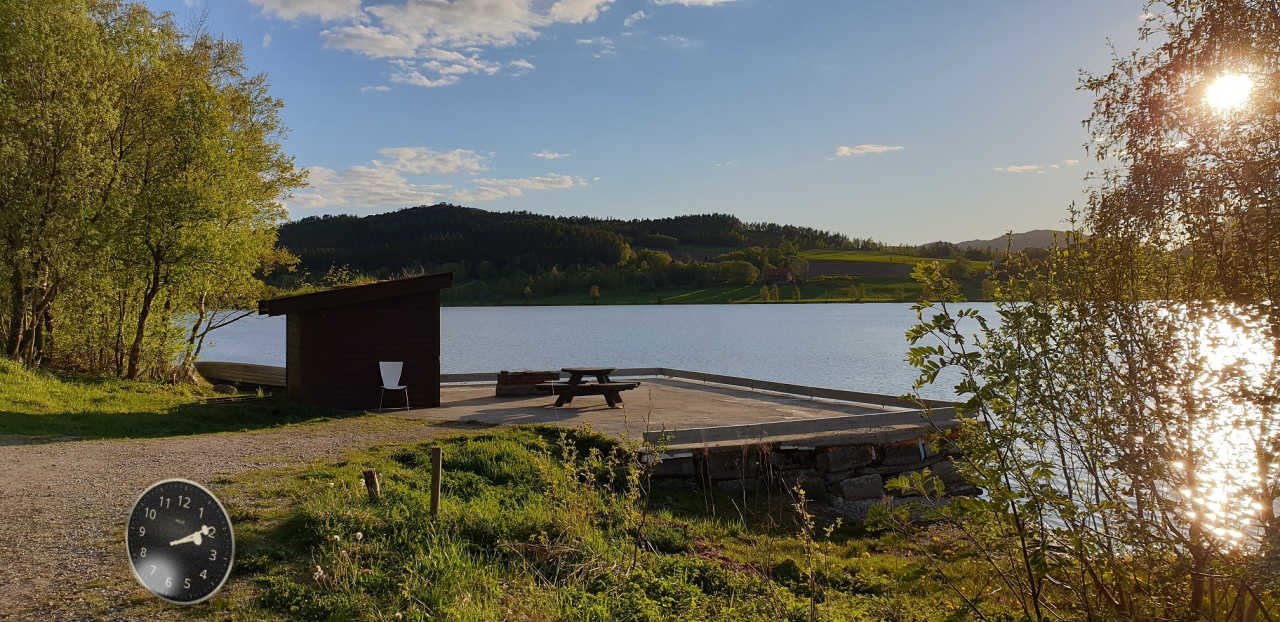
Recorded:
2 h 09 min
